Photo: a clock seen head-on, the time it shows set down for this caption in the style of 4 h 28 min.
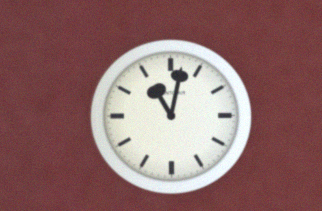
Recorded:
11 h 02 min
